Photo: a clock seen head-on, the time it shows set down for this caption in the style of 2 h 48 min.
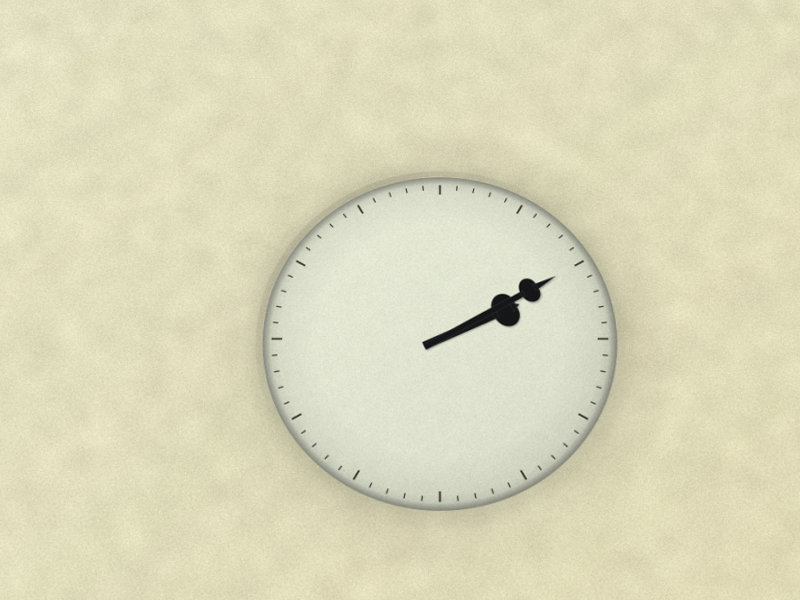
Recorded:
2 h 10 min
